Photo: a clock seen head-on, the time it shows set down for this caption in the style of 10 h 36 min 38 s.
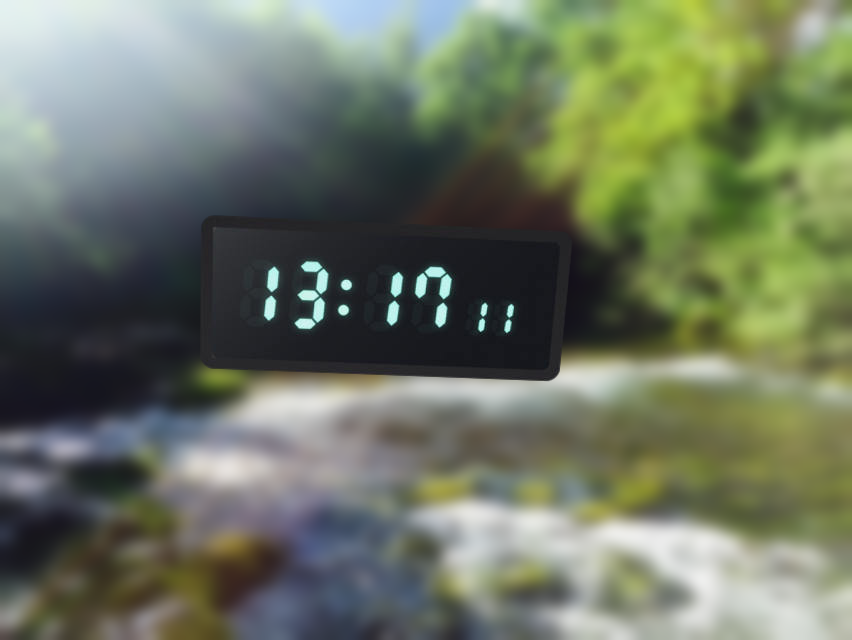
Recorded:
13 h 17 min 11 s
